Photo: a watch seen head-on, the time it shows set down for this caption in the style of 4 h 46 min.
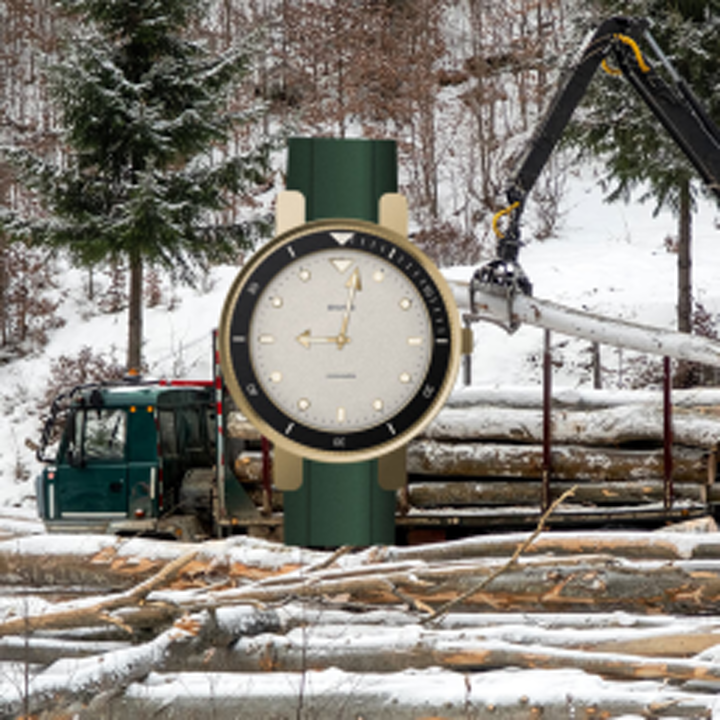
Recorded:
9 h 02 min
